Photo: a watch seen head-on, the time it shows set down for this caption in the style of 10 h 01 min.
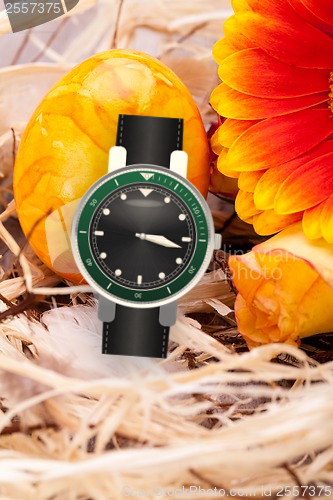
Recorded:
3 h 17 min
